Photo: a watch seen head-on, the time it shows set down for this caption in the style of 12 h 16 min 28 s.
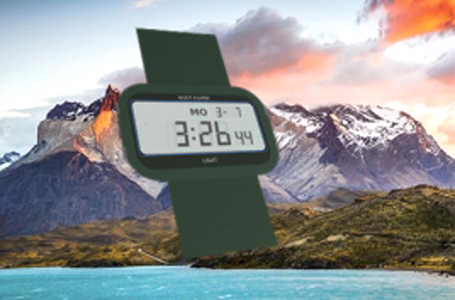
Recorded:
3 h 26 min 44 s
